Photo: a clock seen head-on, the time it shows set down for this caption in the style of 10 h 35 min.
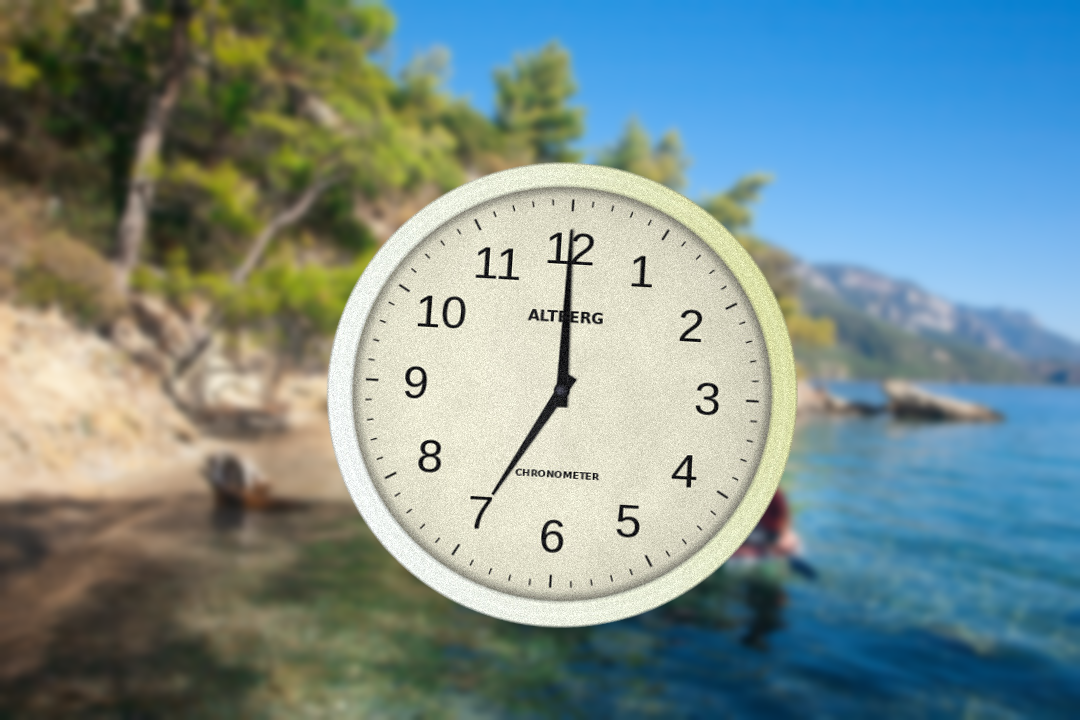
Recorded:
7 h 00 min
